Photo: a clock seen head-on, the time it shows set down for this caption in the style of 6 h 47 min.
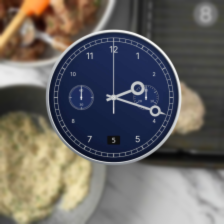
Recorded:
2 h 18 min
